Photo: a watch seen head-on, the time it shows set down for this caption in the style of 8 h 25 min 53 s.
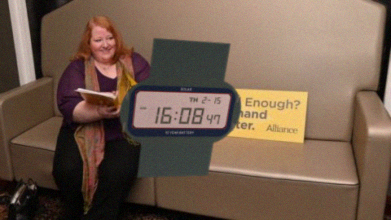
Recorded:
16 h 08 min 47 s
